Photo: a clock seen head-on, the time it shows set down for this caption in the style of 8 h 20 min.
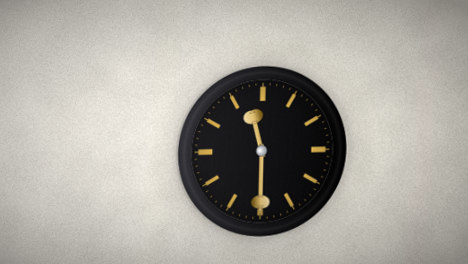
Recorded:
11 h 30 min
